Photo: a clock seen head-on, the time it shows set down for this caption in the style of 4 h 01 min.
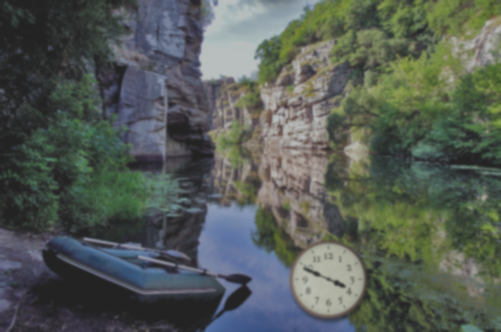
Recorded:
3 h 49 min
